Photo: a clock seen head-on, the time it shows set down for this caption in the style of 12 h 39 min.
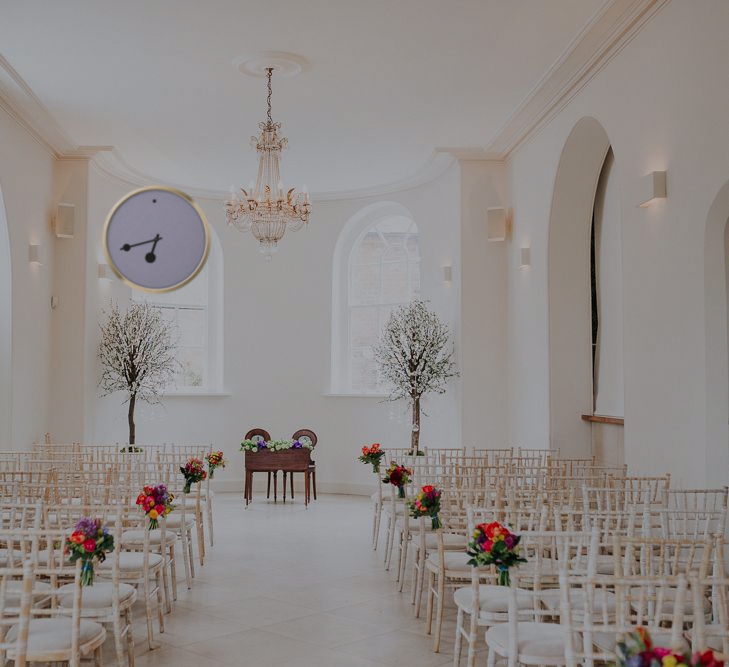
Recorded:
6 h 43 min
